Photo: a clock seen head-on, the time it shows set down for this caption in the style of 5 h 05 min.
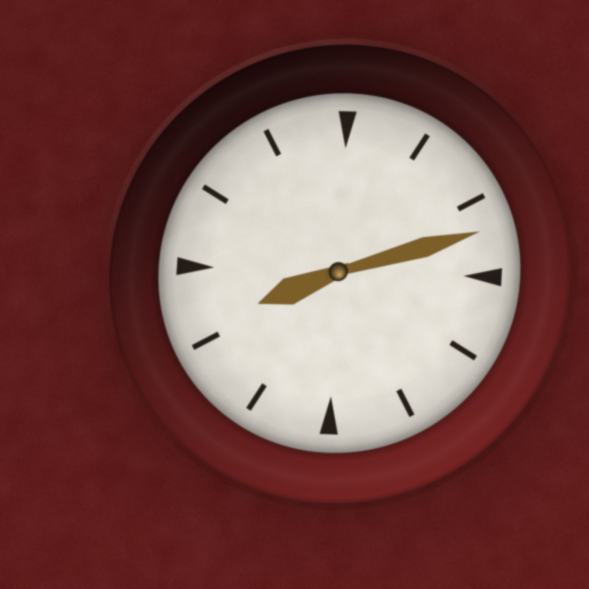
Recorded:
8 h 12 min
